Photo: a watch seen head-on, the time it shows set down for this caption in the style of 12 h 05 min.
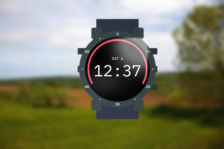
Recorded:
12 h 37 min
